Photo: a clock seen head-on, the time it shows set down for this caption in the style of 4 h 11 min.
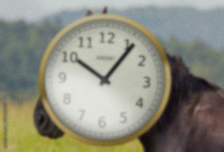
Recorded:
10 h 06 min
